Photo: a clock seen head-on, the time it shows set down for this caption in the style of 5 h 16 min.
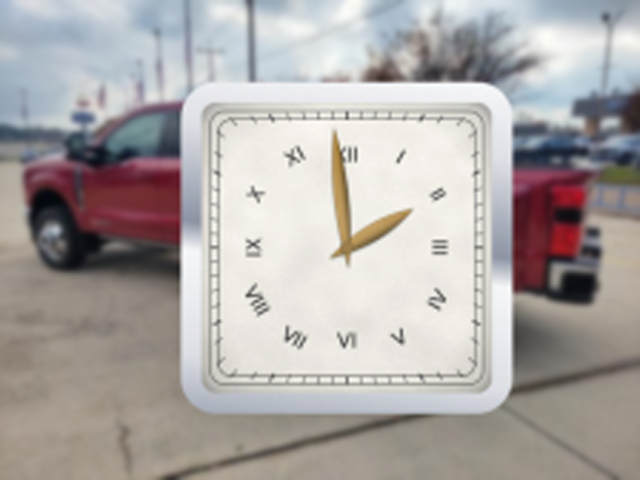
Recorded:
1 h 59 min
